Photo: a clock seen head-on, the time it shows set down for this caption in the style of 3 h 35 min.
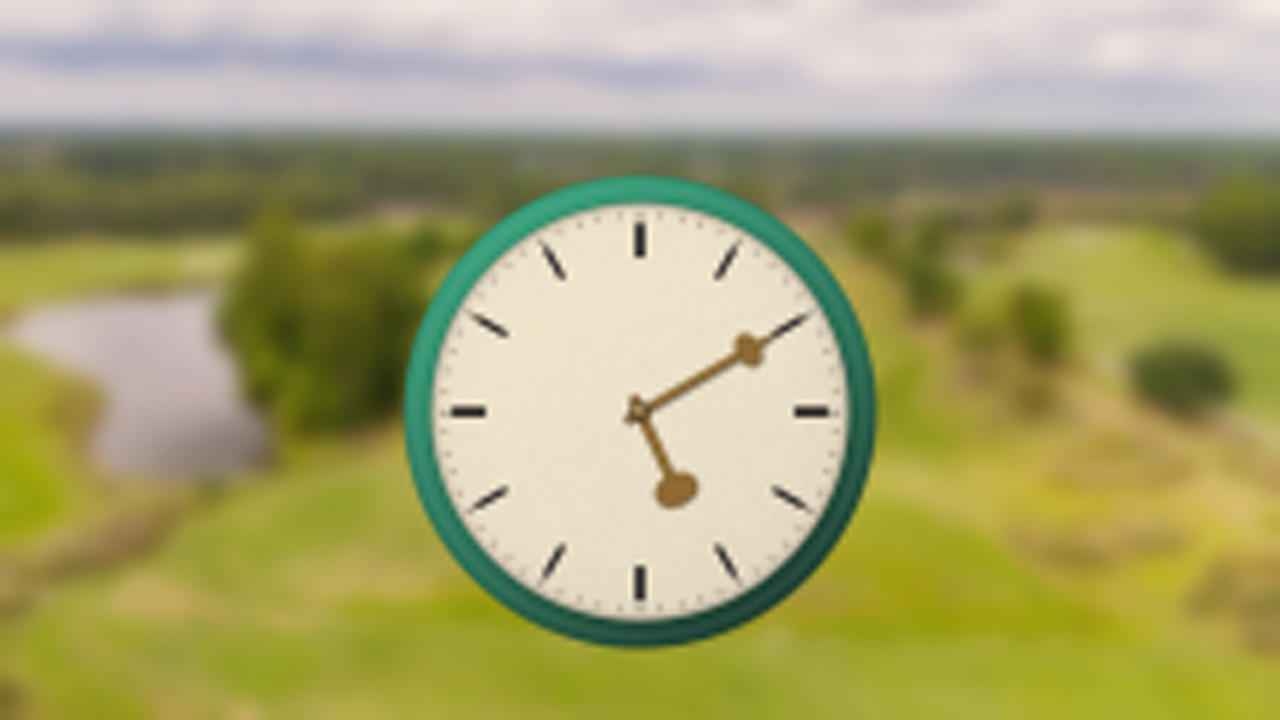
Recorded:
5 h 10 min
